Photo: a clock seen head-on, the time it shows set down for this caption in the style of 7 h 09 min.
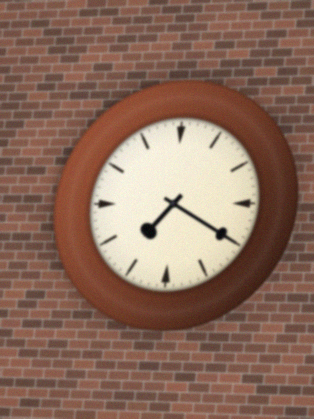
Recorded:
7 h 20 min
